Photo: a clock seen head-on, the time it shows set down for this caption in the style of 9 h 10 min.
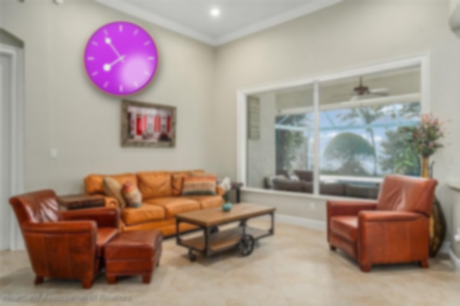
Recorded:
7 h 54 min
